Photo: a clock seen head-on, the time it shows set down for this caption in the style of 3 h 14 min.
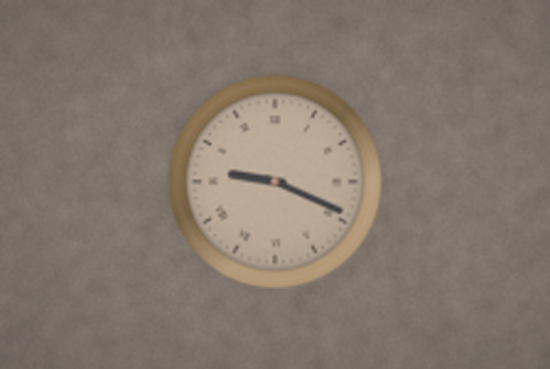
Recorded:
9 h 19 min
